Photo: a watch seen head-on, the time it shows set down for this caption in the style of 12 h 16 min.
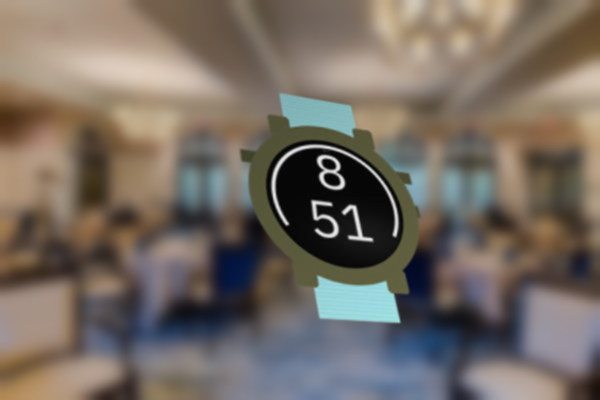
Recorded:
8 h 51 min
